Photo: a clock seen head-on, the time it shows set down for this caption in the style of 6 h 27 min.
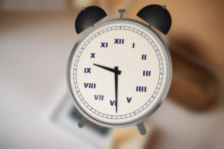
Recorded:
9 h 29 min
